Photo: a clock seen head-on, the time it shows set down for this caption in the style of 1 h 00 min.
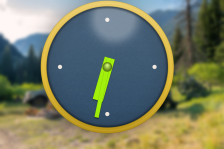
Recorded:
6 h 32 min
